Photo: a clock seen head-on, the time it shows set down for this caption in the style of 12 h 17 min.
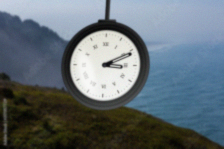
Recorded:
3 h 11 min
